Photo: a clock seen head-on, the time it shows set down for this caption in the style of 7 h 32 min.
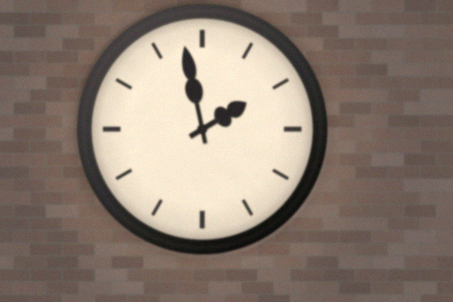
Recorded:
1 h 58 min
